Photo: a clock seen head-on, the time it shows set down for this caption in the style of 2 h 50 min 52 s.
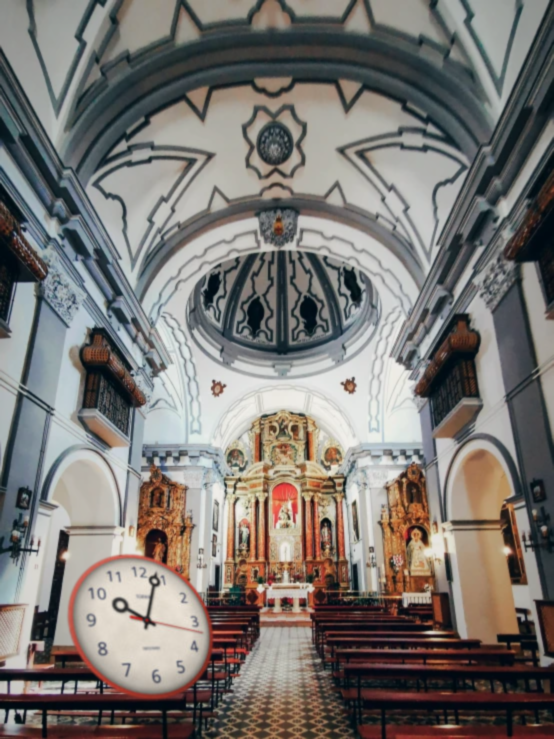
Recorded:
10 h 03 min 17 s
